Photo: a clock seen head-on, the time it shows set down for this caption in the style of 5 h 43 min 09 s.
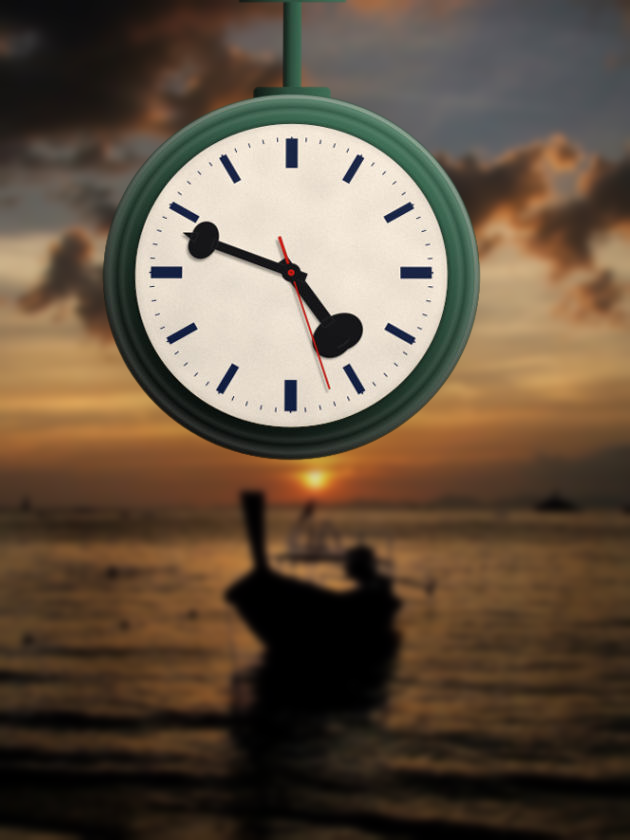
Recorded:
4 h 48 min 27 s
